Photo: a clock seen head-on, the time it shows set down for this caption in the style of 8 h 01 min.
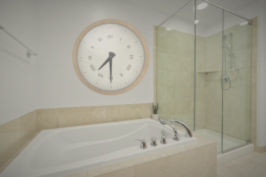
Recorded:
7 h 30 min
